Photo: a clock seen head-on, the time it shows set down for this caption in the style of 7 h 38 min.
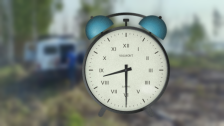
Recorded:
8 h 30 min
